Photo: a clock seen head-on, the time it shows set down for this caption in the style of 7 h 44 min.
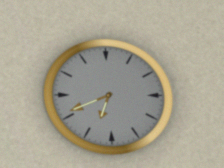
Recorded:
6 h 41 min
